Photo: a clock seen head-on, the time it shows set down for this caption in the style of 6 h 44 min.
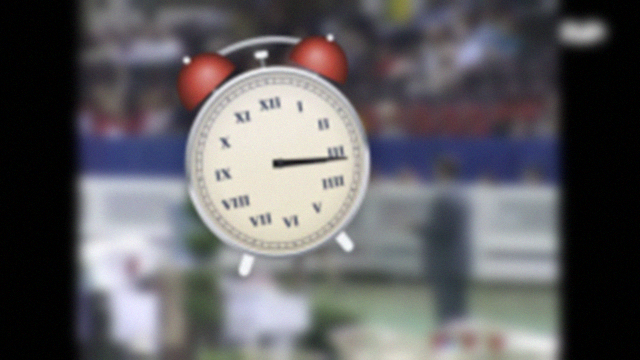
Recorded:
3 h 16 min
